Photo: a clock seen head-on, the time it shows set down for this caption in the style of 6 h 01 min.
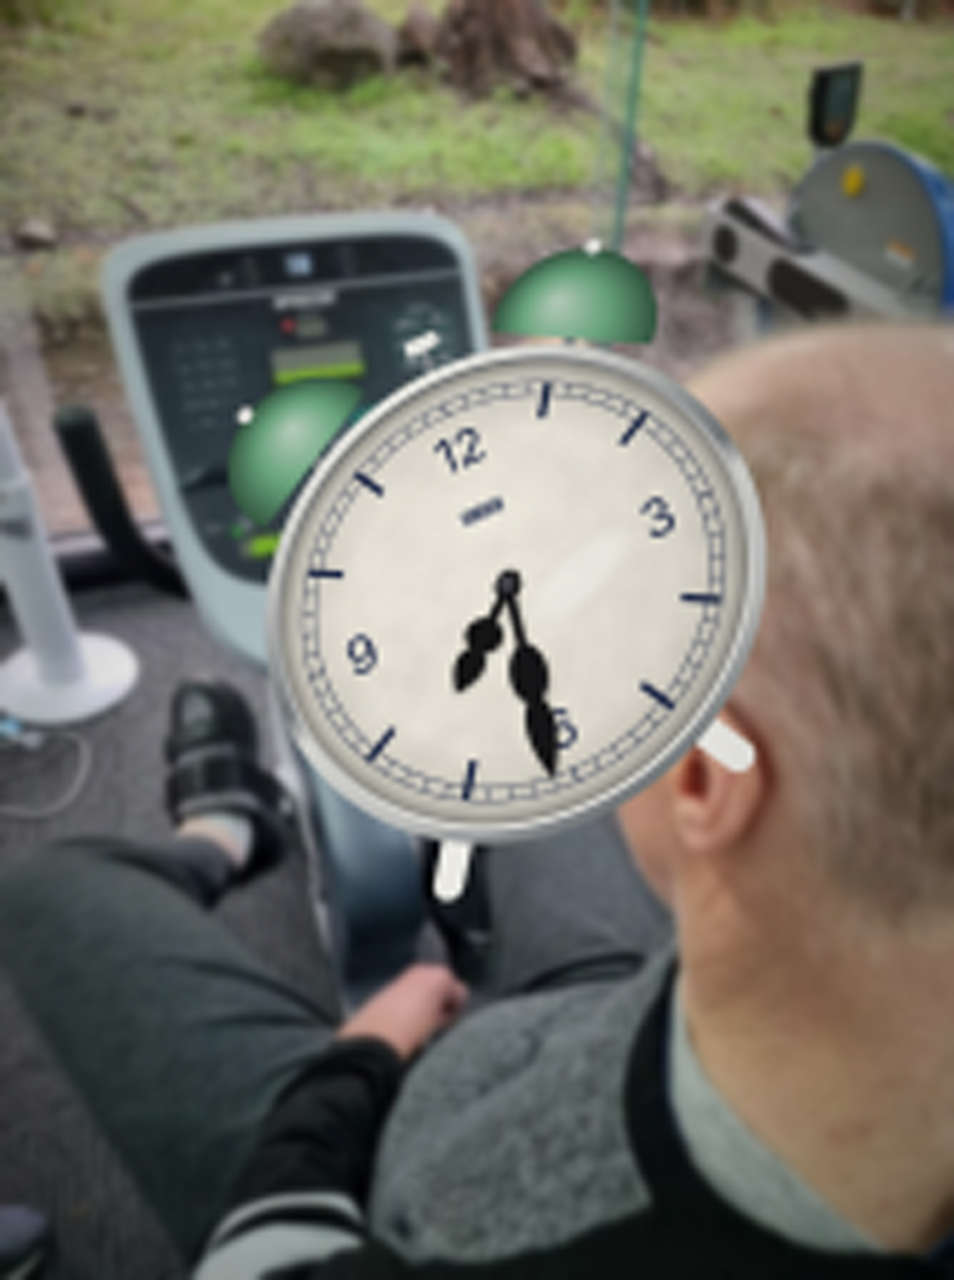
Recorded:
7 h 31 min
